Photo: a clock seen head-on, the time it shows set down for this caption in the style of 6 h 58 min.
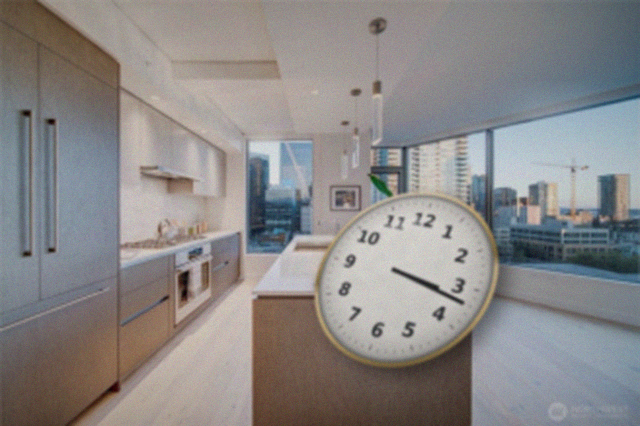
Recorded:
3 h 17 min
